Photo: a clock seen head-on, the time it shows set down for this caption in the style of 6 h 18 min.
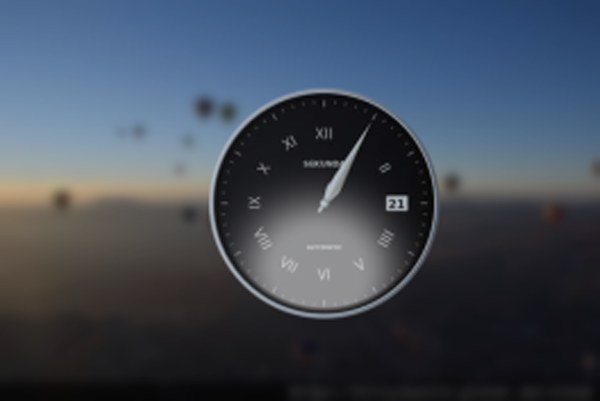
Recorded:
1 h 05 min
